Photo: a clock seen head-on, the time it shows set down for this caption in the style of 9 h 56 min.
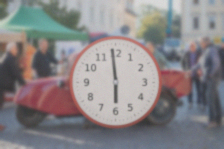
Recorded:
5 h 59 min
